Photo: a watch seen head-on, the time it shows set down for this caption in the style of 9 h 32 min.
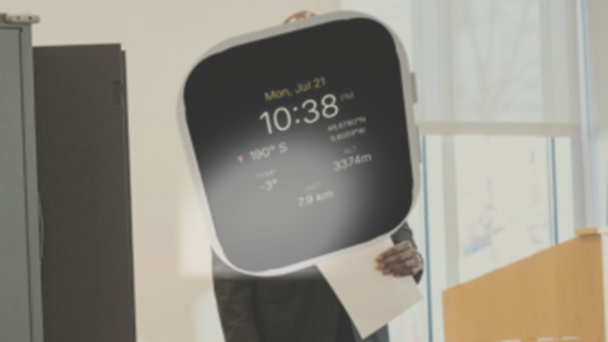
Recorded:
10 h 38 min
